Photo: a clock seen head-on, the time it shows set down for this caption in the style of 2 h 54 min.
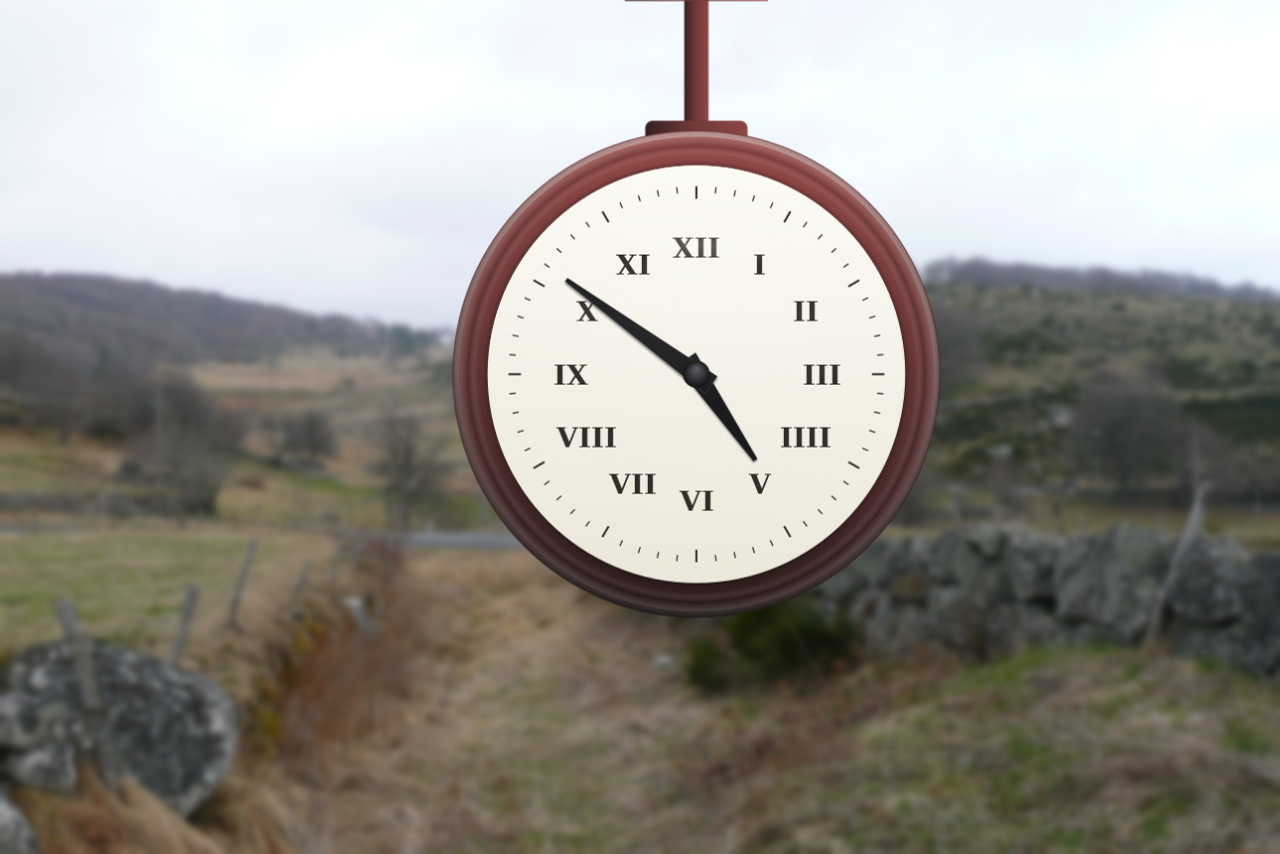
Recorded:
4 h 51 min
